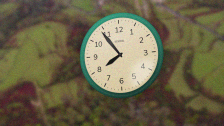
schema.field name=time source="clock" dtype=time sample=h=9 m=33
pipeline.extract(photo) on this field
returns h=7 m=54
